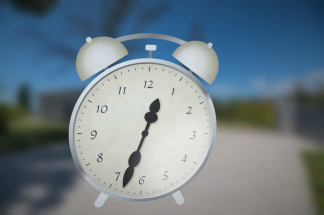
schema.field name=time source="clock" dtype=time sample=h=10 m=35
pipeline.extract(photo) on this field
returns h=12 m=33
